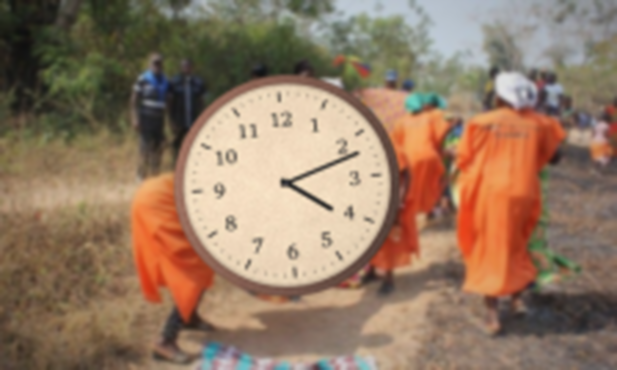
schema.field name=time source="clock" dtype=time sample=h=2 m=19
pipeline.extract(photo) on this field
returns h=4 m=12
